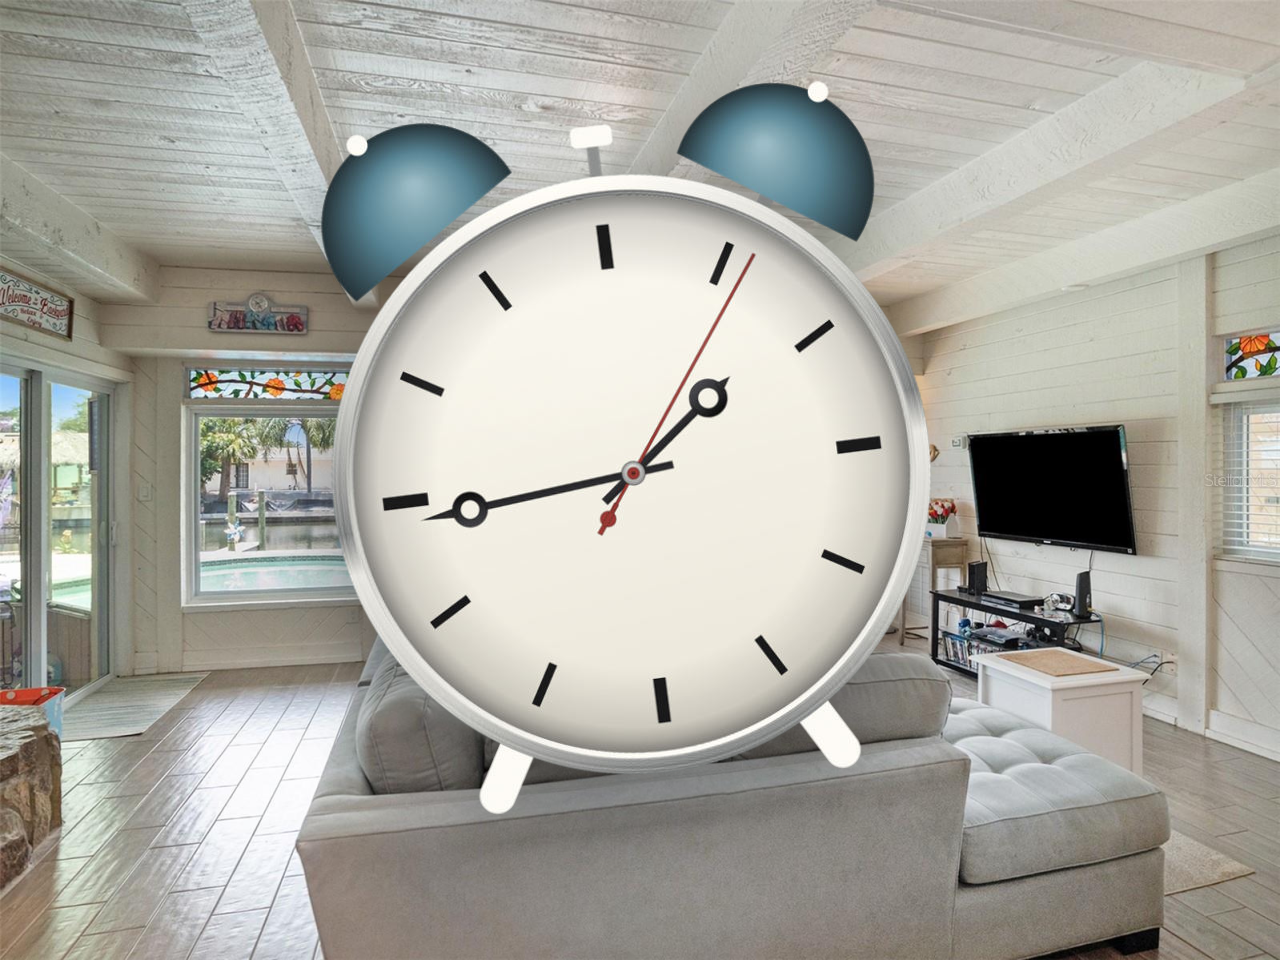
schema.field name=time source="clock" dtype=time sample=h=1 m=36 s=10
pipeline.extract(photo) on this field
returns h=1 m=44 s=6
